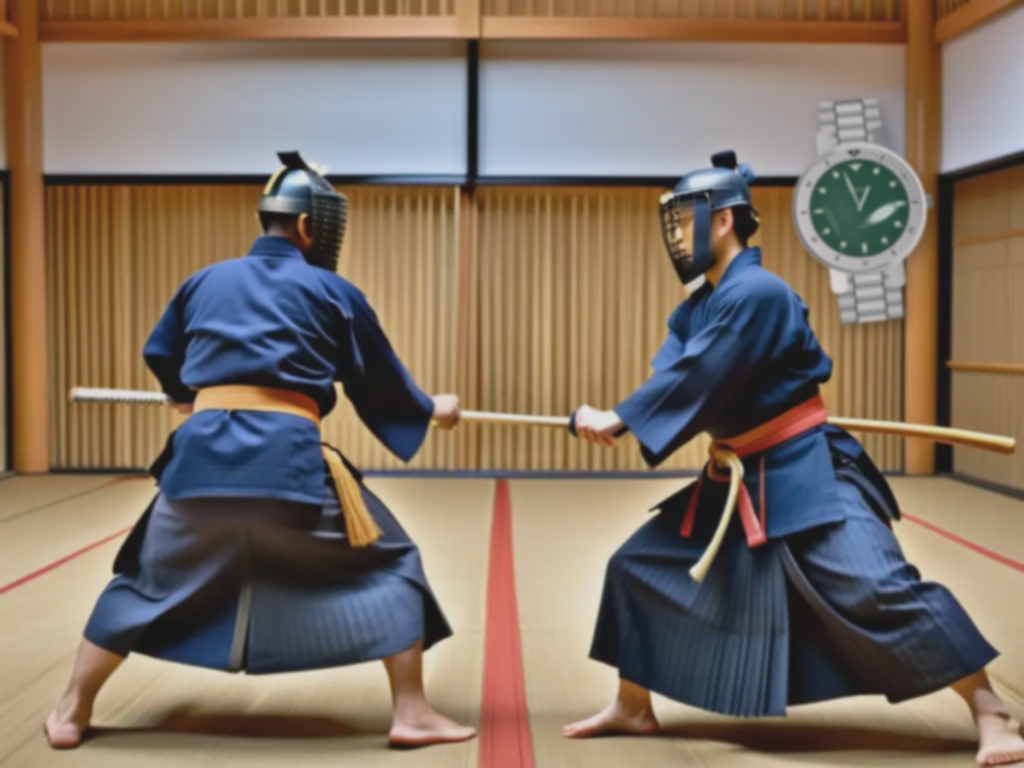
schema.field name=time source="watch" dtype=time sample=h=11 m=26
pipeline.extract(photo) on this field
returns h=12 m=57
